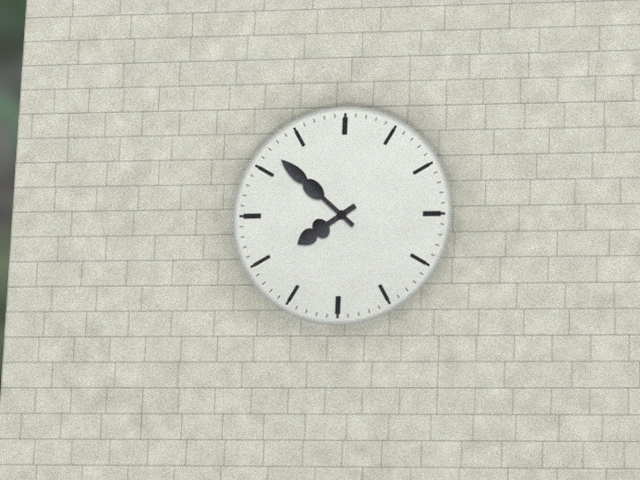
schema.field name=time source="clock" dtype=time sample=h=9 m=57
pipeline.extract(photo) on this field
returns h=7 m=52
